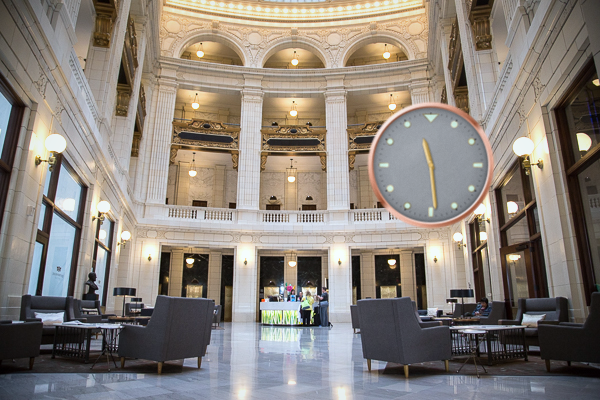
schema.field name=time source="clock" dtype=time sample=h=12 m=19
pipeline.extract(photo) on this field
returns h=11 m=29
